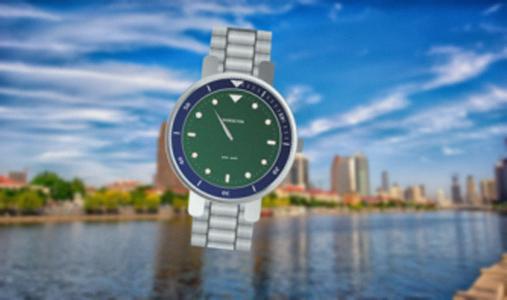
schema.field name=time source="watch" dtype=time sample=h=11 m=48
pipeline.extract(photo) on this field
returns h=10 m=54
